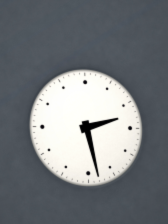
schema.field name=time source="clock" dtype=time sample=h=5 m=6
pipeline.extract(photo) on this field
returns h=2 m=28
